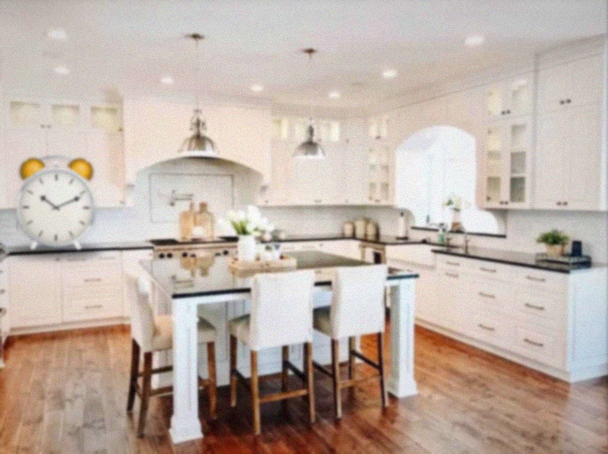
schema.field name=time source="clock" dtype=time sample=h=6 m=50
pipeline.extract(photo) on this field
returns h=10 m=11
